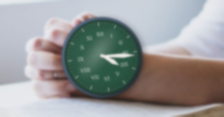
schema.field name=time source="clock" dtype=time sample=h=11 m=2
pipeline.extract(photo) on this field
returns h=4 m=16
